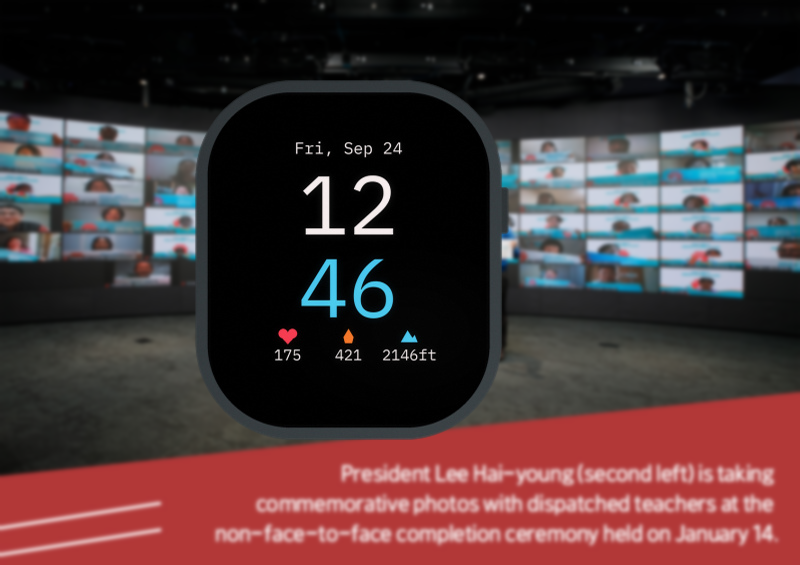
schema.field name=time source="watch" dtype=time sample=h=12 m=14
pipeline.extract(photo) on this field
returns h=12 m=46
